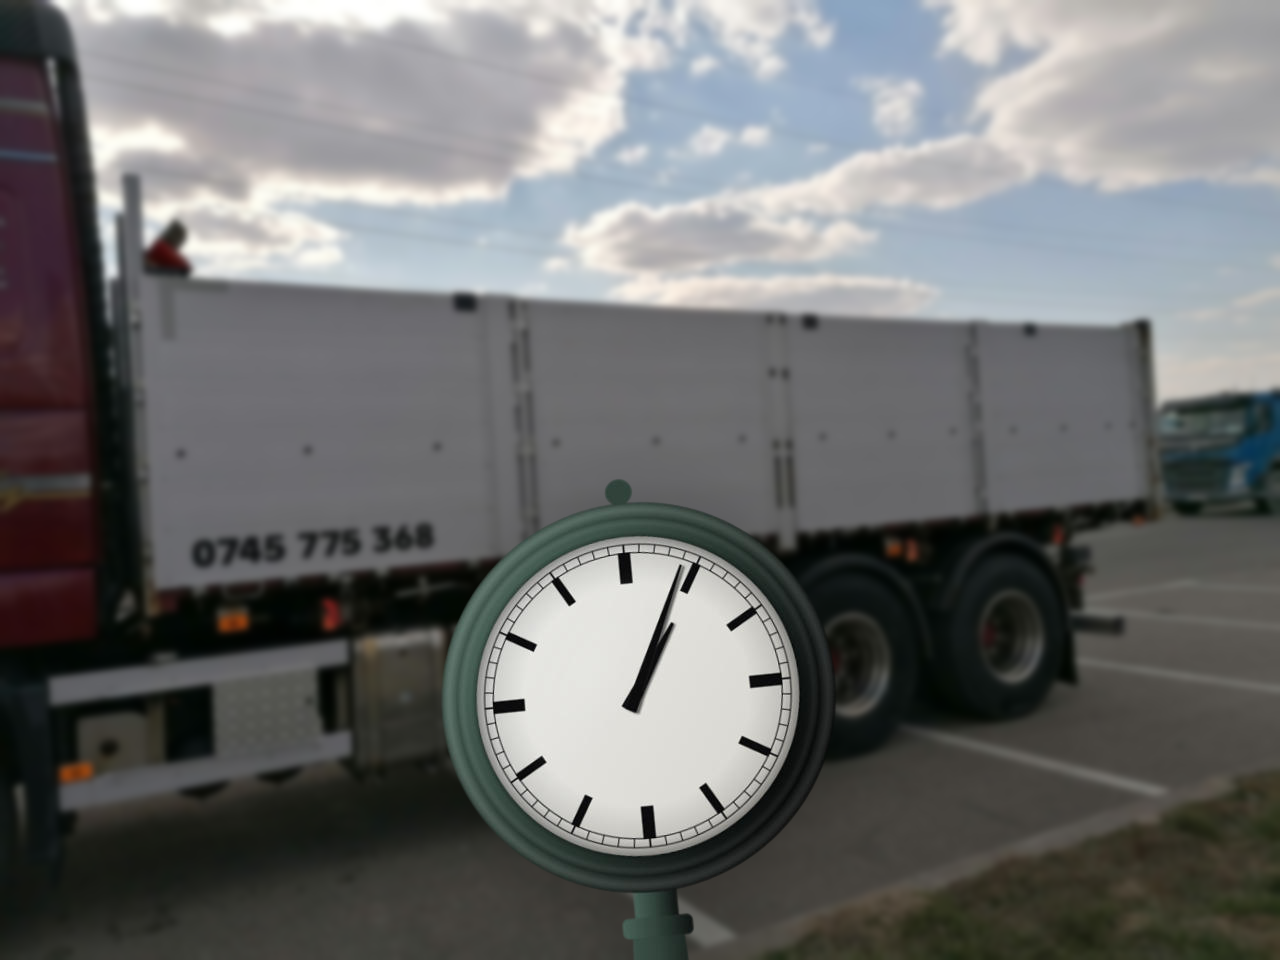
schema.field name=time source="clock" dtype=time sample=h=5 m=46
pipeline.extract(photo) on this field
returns h=1 m=4
